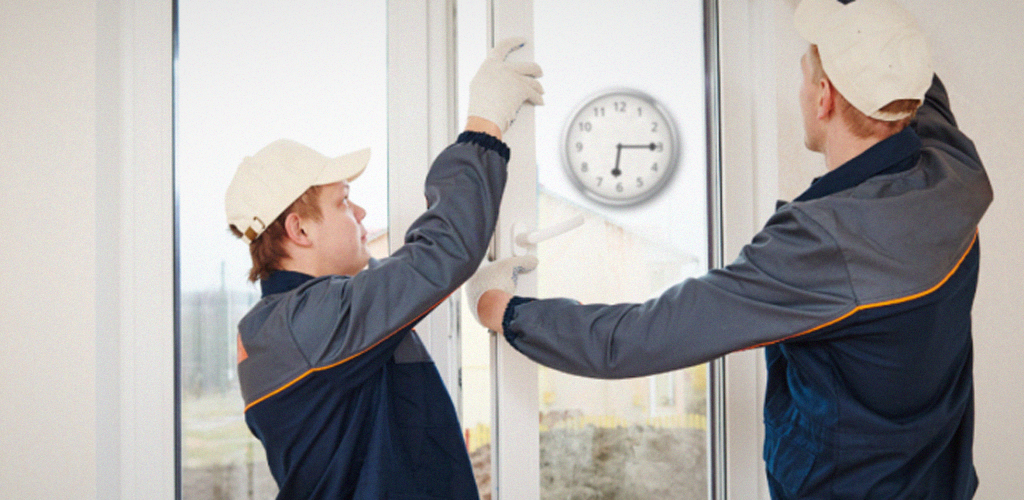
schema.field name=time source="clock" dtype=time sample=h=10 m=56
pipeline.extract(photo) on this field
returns h=6 m=15
